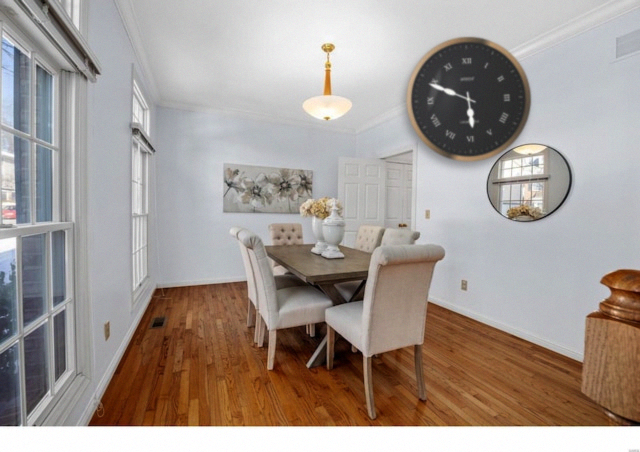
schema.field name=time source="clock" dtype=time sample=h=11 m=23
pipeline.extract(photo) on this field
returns h=5 m=49
